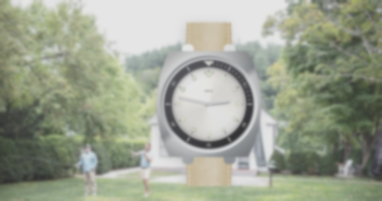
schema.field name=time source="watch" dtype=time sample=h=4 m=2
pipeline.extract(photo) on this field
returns h=2 m=47
